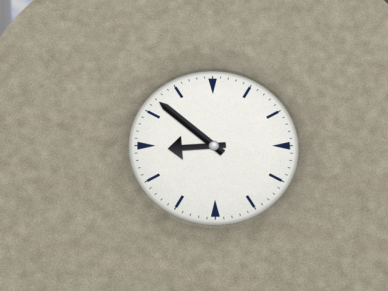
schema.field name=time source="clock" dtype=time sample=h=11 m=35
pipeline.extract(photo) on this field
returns h=8 m=52
